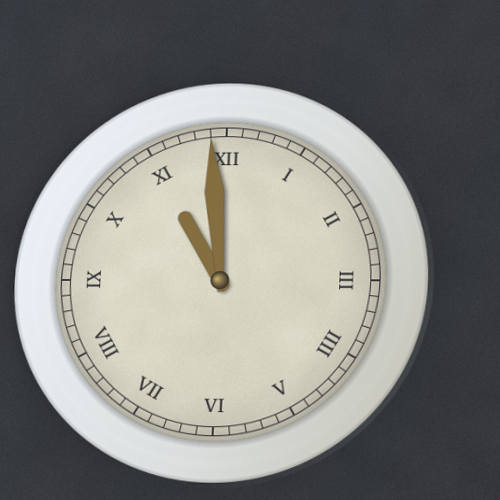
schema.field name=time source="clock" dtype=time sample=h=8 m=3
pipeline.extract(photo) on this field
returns h=10 m=59
